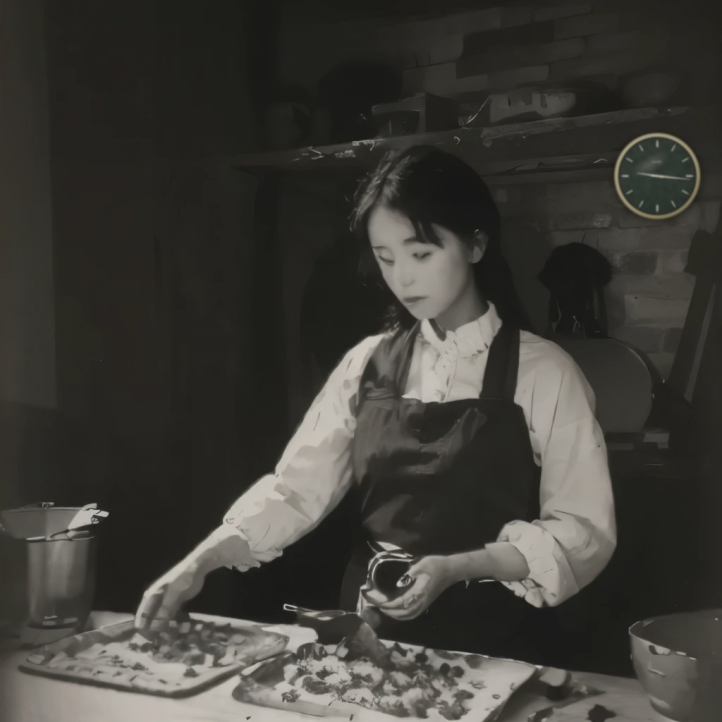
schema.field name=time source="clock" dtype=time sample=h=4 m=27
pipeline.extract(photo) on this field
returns h=9 m=16
